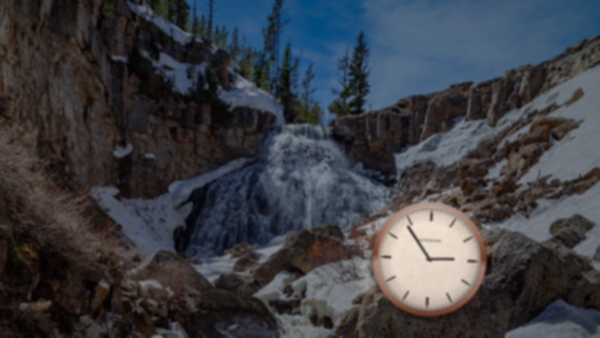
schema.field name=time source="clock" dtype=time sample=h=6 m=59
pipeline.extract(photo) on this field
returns h=2 m=54
